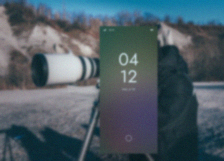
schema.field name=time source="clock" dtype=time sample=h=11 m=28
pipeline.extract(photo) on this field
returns h=4 m=12
